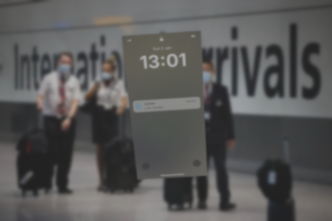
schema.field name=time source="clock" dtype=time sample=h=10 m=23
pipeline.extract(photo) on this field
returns h=13 m=1
